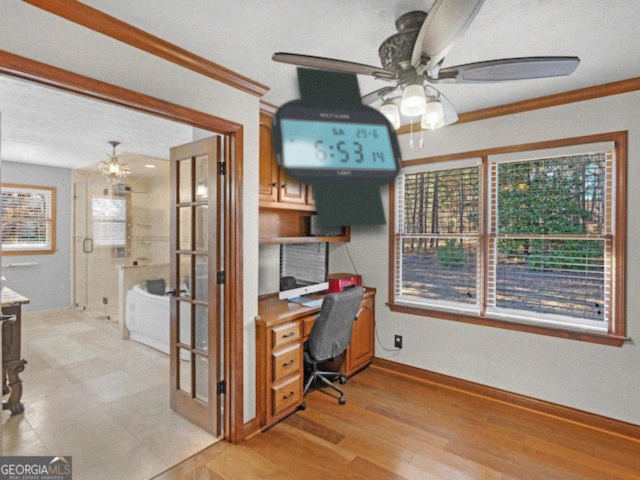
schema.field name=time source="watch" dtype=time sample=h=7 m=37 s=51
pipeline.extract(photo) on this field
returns h=6 m=53 s=14
